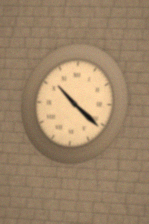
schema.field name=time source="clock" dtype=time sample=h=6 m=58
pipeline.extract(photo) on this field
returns h=10 m=21
